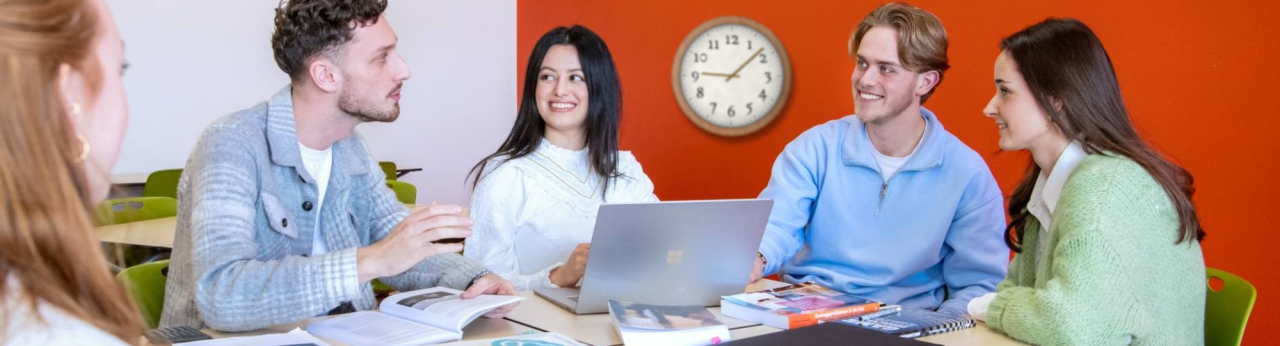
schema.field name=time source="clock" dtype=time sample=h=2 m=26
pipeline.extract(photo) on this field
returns h=9 m=8
